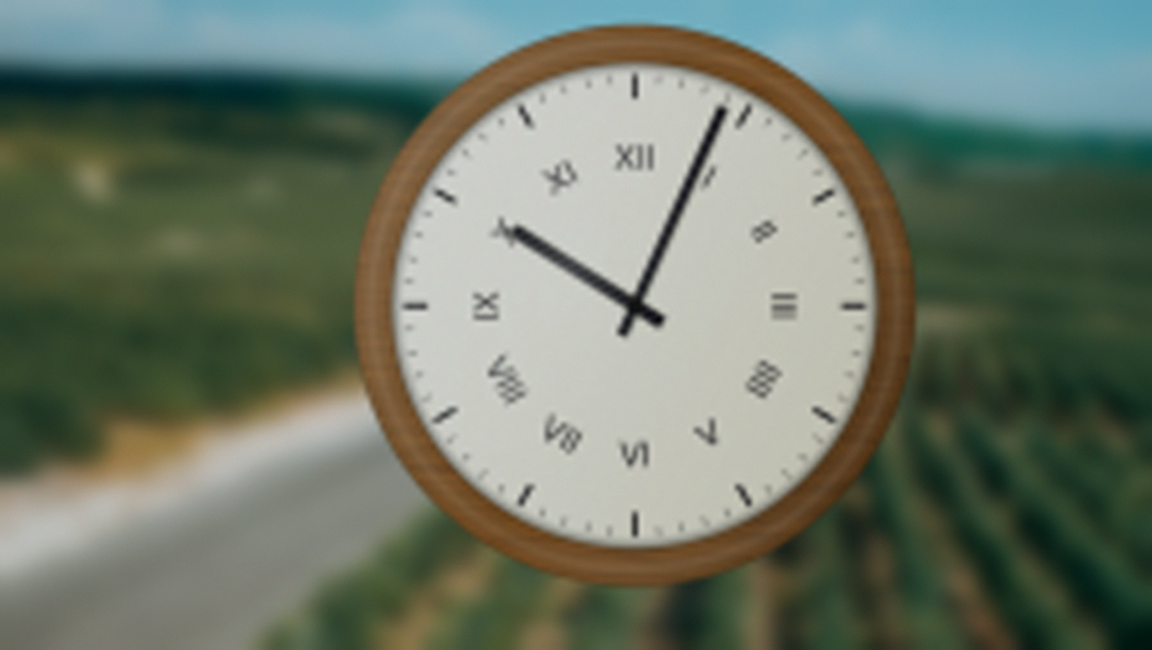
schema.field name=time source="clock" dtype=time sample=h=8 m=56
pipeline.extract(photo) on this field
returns h=10 m=4
